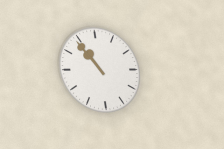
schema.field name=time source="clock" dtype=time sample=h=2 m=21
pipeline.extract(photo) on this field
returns h=10 m=54
